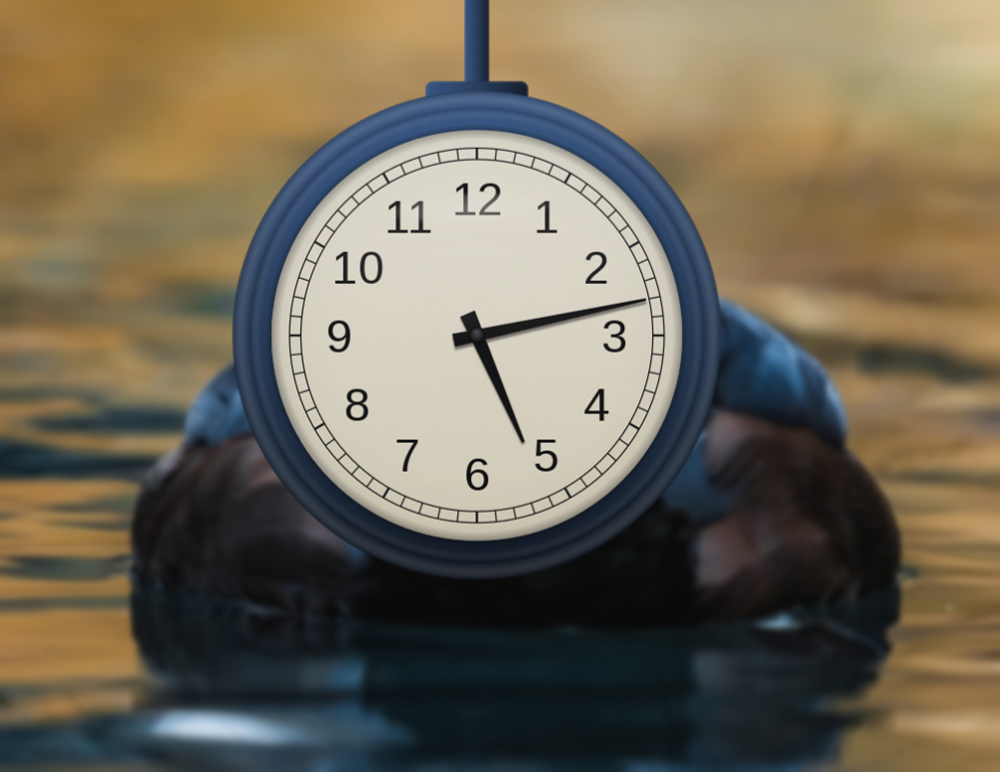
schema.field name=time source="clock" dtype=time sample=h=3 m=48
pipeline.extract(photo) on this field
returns h=5 m=13
